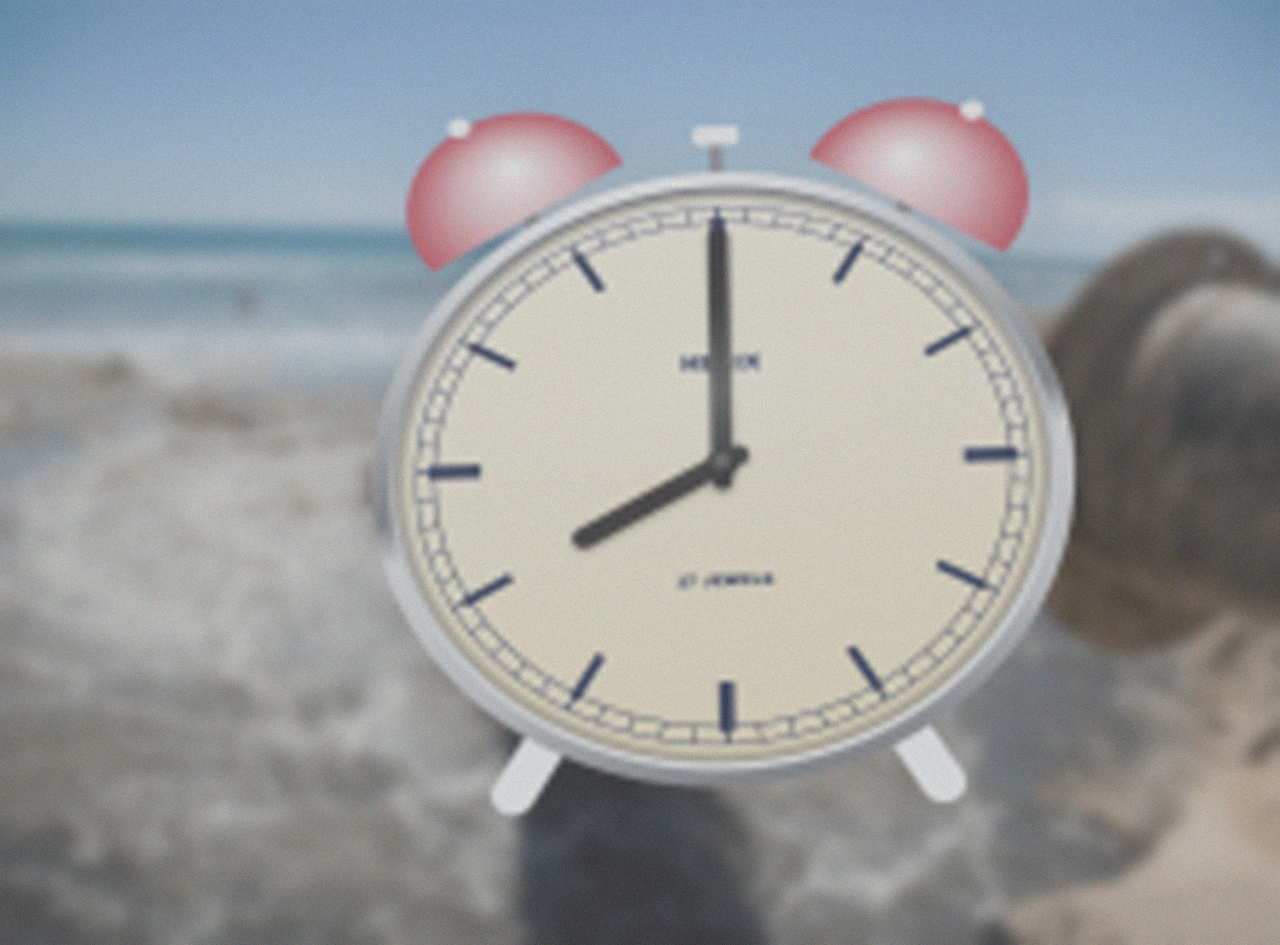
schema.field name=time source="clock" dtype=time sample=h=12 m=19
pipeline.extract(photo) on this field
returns h=8 m=0
